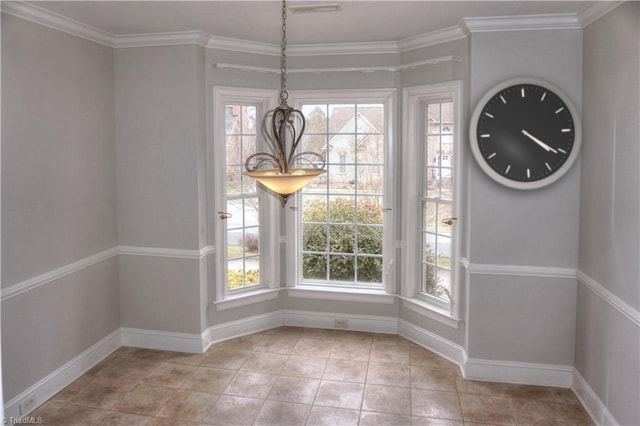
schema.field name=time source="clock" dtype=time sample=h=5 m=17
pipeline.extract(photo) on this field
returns h=4 m=21
